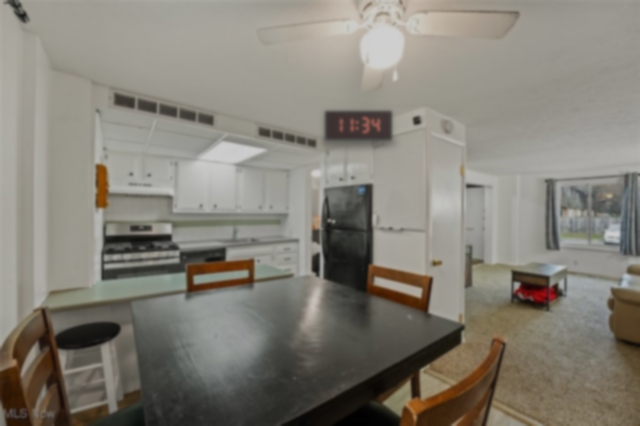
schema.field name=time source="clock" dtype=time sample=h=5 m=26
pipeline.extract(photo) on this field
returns h=11 m=34
